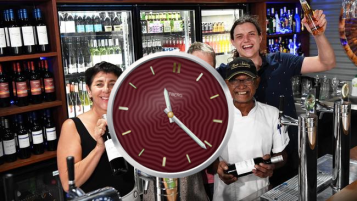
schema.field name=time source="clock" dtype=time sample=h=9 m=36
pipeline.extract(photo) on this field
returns h=11 m=21
